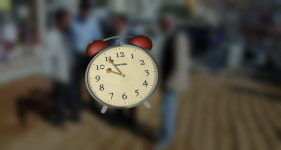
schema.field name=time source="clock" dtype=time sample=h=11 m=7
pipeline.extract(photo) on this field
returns h=9 m=55
